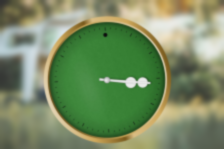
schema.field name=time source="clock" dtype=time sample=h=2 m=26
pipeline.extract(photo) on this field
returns h=3 m=16
